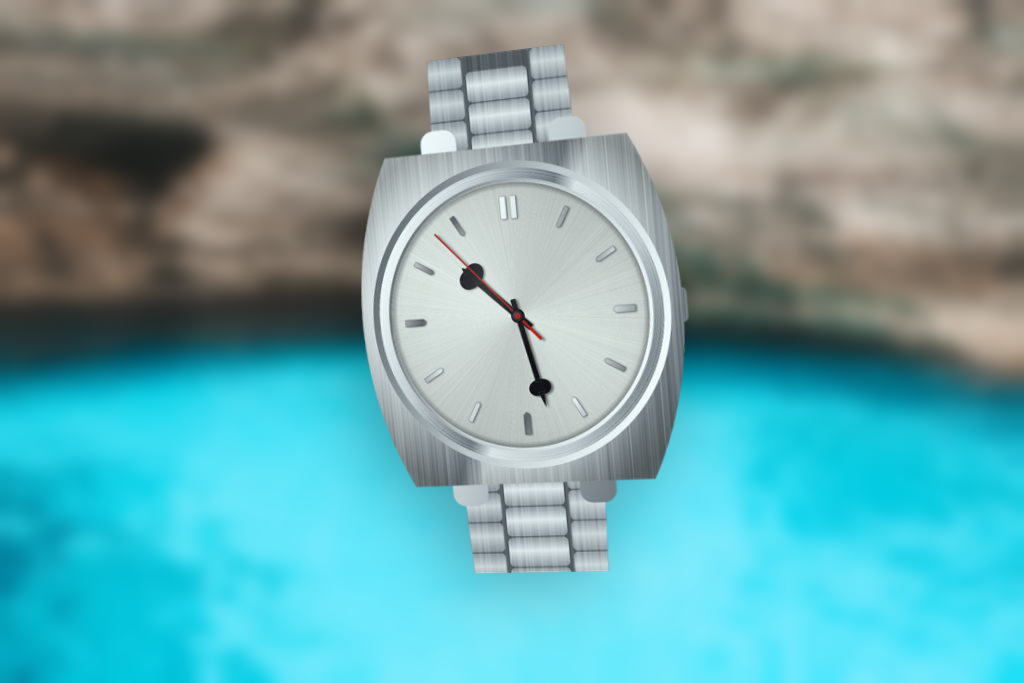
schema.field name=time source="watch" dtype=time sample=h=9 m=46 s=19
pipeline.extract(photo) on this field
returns h=10 m=27 s=53
